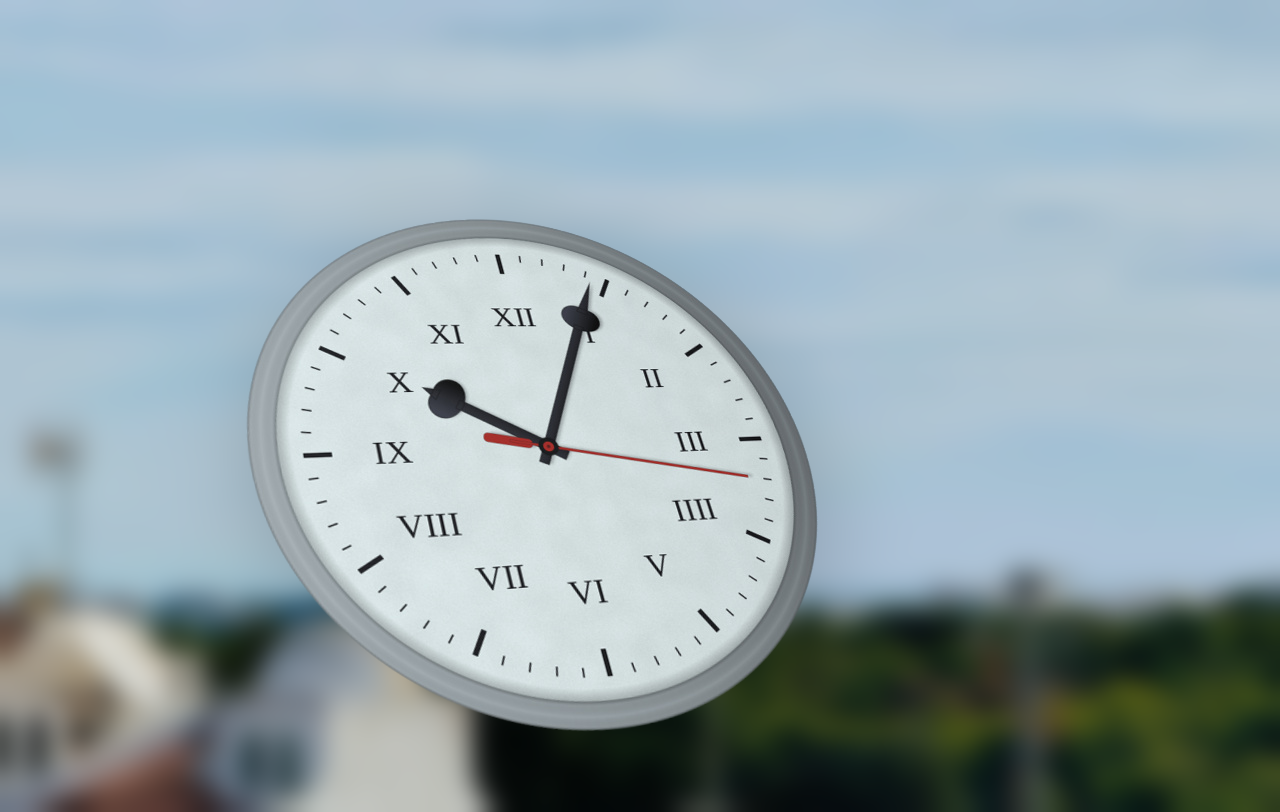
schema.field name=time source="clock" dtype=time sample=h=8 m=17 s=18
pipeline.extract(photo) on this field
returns h=10 m=4 s=17
